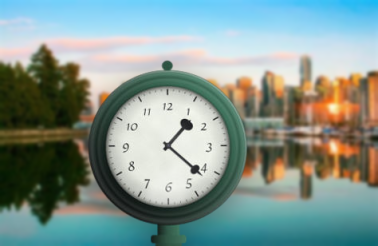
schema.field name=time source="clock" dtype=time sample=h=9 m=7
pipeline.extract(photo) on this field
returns h=1 m=22
